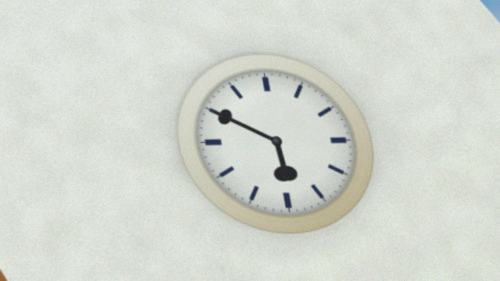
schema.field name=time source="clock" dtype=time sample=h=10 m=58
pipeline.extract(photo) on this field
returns h=5 m=50
